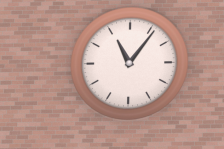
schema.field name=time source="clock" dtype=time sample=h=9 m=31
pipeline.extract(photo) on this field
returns h=11 m=6
